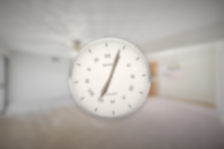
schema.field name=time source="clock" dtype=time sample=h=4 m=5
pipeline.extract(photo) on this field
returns h=7 m=4
